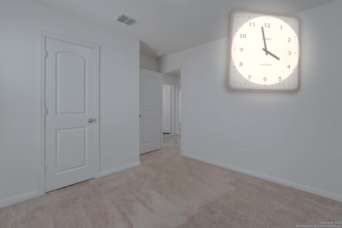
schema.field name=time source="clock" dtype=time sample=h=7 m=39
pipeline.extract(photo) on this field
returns h=3 m=58
